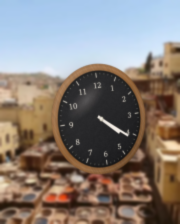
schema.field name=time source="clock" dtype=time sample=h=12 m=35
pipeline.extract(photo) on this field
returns h=4 m=21
